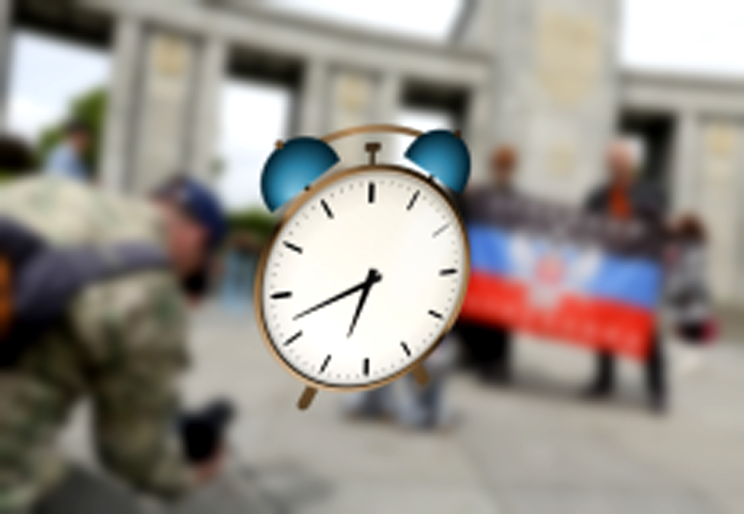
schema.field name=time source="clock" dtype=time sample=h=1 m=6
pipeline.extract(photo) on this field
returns h=6 m=42
